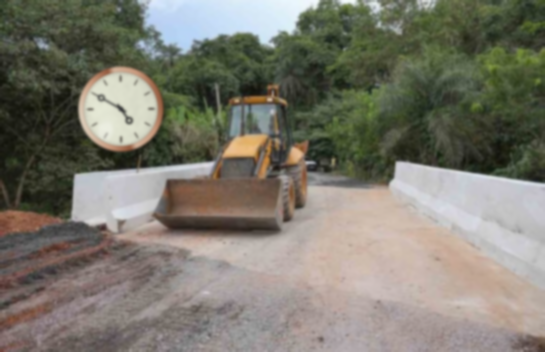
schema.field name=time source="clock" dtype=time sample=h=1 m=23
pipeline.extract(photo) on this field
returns h=4 m=50
